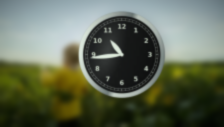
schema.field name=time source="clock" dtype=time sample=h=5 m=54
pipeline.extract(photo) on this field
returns h=10 m=44
